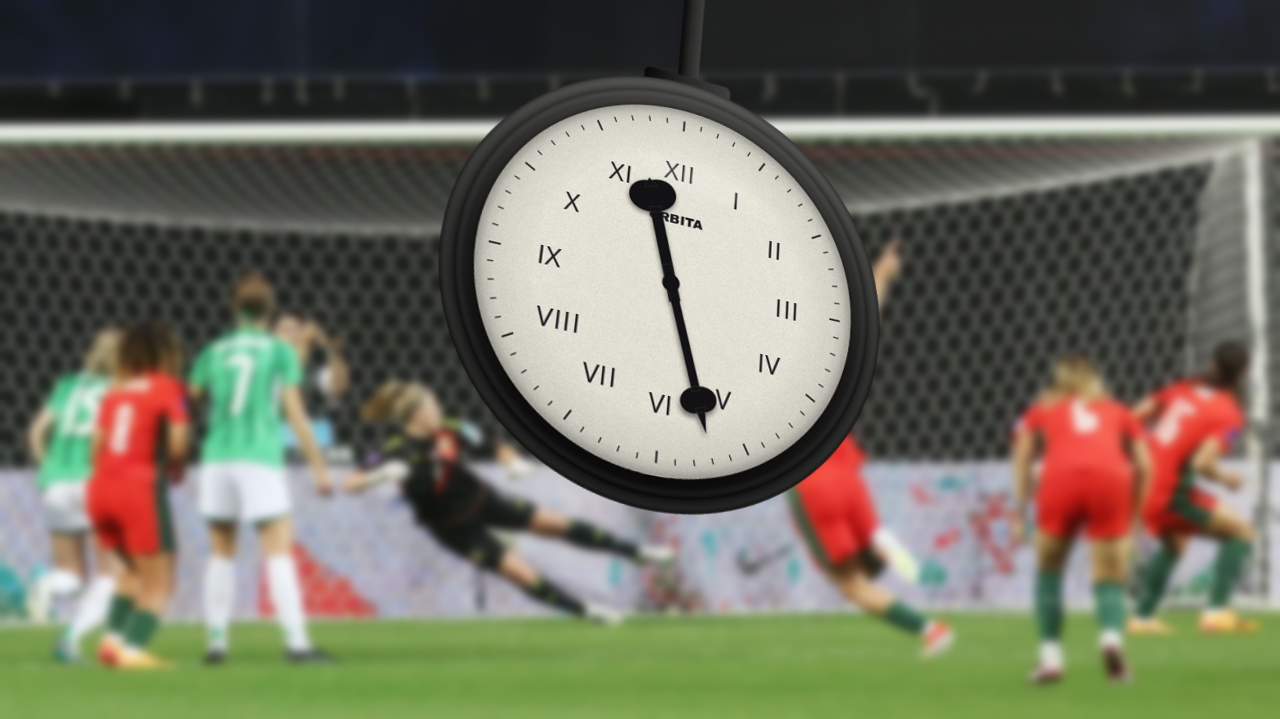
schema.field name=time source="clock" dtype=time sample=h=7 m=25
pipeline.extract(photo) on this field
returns h=11 m=27
